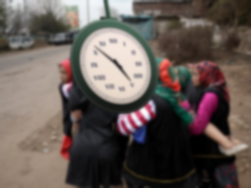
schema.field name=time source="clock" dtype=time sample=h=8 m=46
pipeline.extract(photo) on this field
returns h=4 m=52
